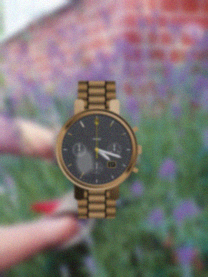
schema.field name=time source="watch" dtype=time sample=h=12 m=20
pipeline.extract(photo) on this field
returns h=4 m=18
